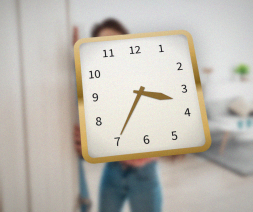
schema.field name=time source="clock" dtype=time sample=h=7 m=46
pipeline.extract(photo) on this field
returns h=3 m=35
